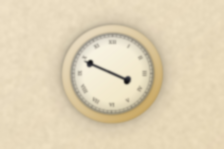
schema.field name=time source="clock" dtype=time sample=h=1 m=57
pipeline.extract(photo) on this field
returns h=3 m=49
